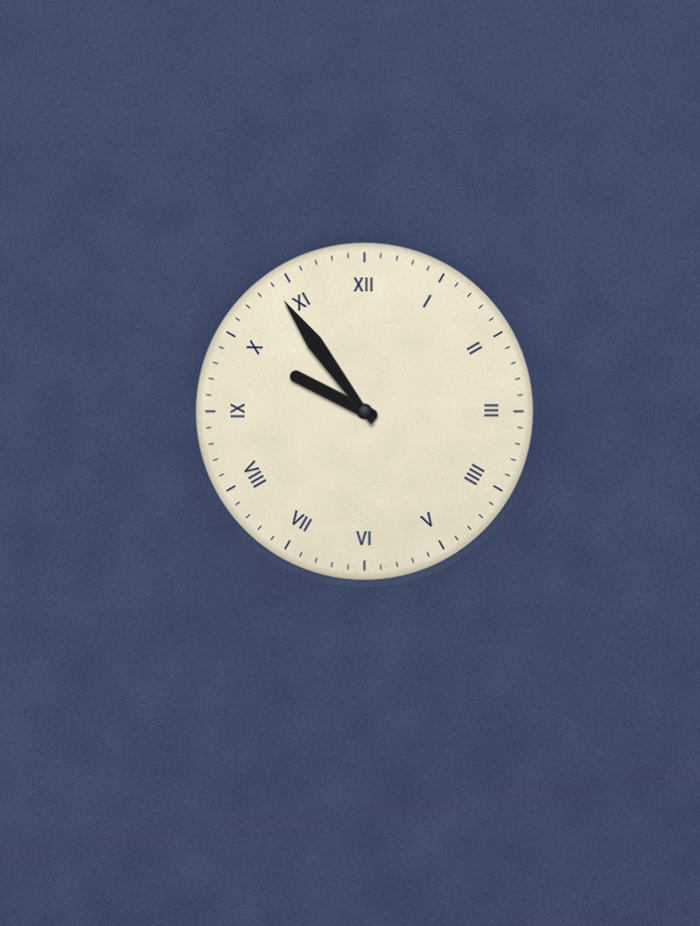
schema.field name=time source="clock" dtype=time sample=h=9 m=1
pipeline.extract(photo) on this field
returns h=9 m=54
